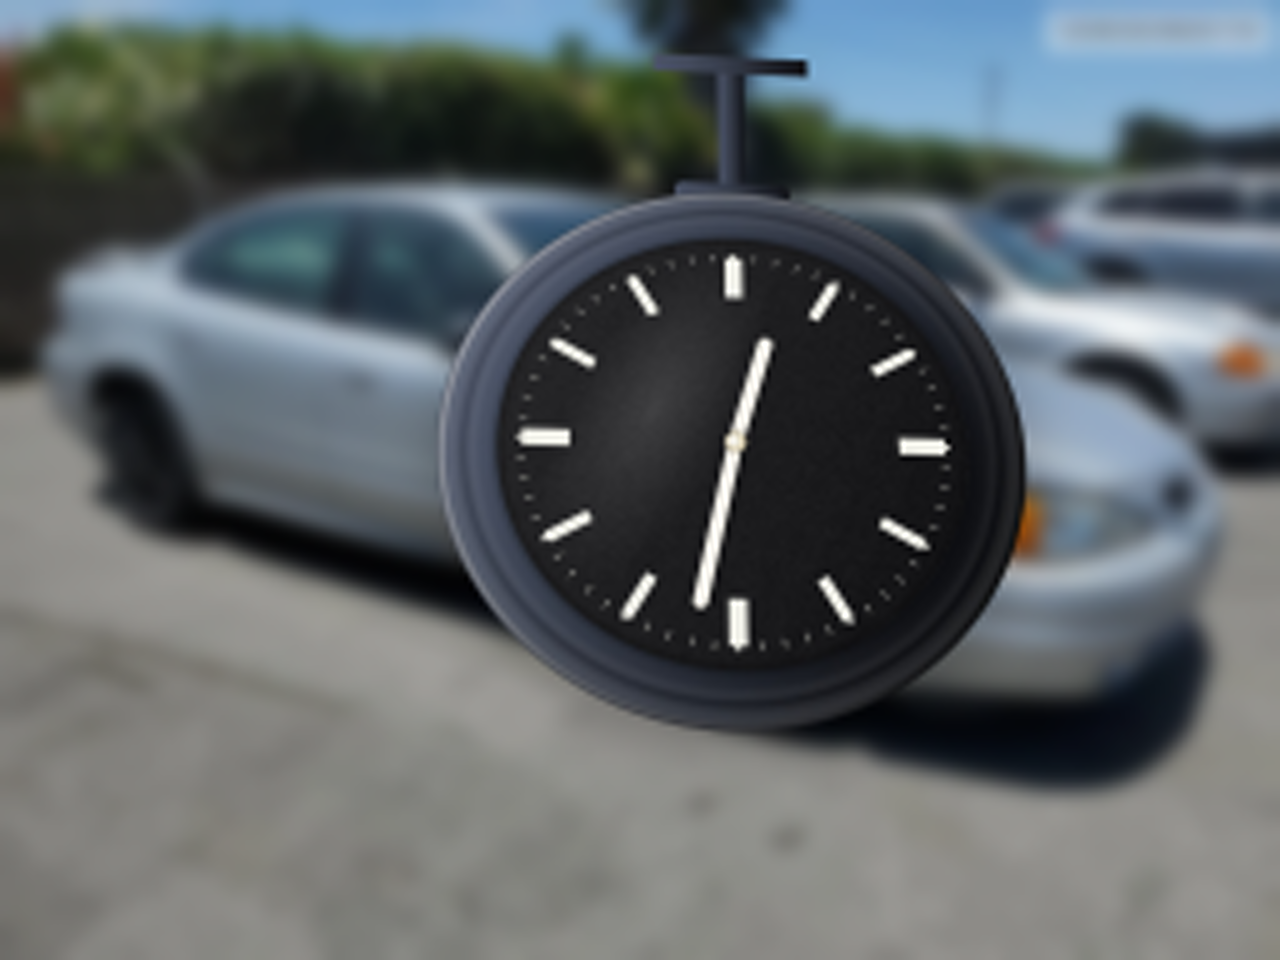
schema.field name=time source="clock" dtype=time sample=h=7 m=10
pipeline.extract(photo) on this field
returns h=12 m=32
